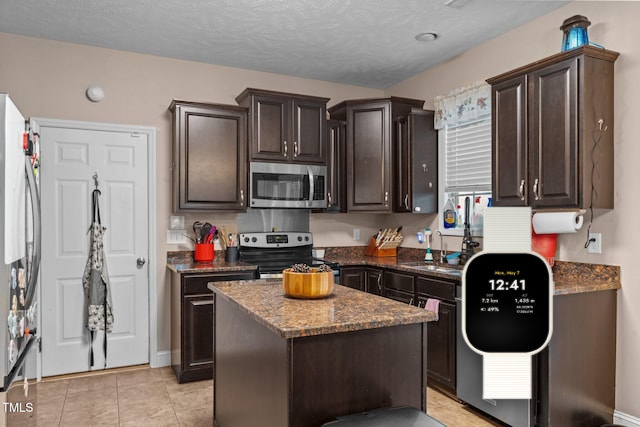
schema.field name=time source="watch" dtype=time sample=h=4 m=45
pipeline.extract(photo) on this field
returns h=12 m=41
